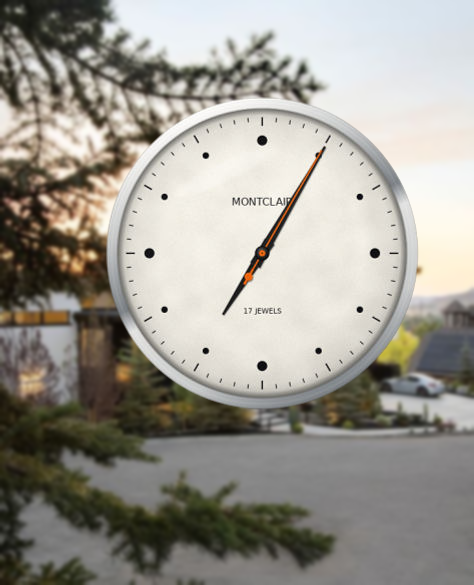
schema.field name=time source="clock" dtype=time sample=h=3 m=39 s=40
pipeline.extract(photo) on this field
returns h=7 m=5 s=5
